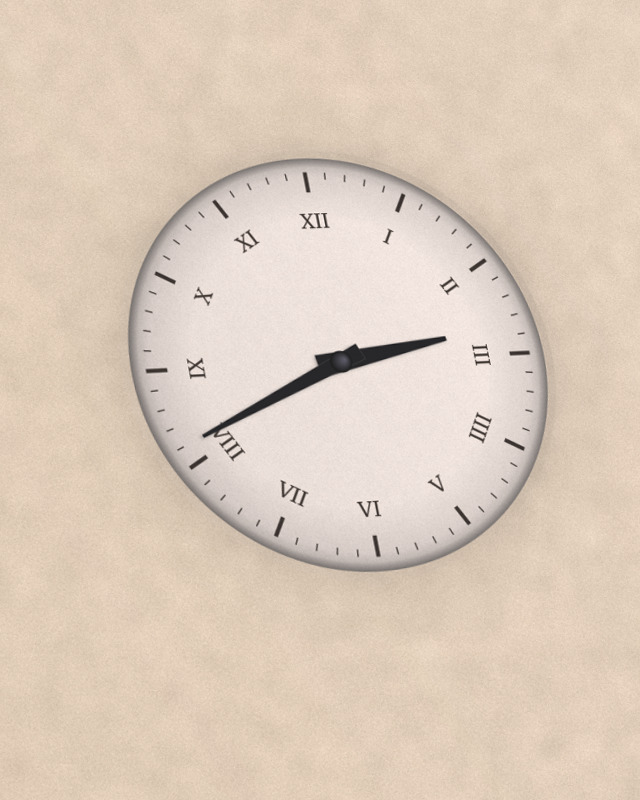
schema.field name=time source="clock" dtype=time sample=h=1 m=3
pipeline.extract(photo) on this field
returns h=2 m=41
